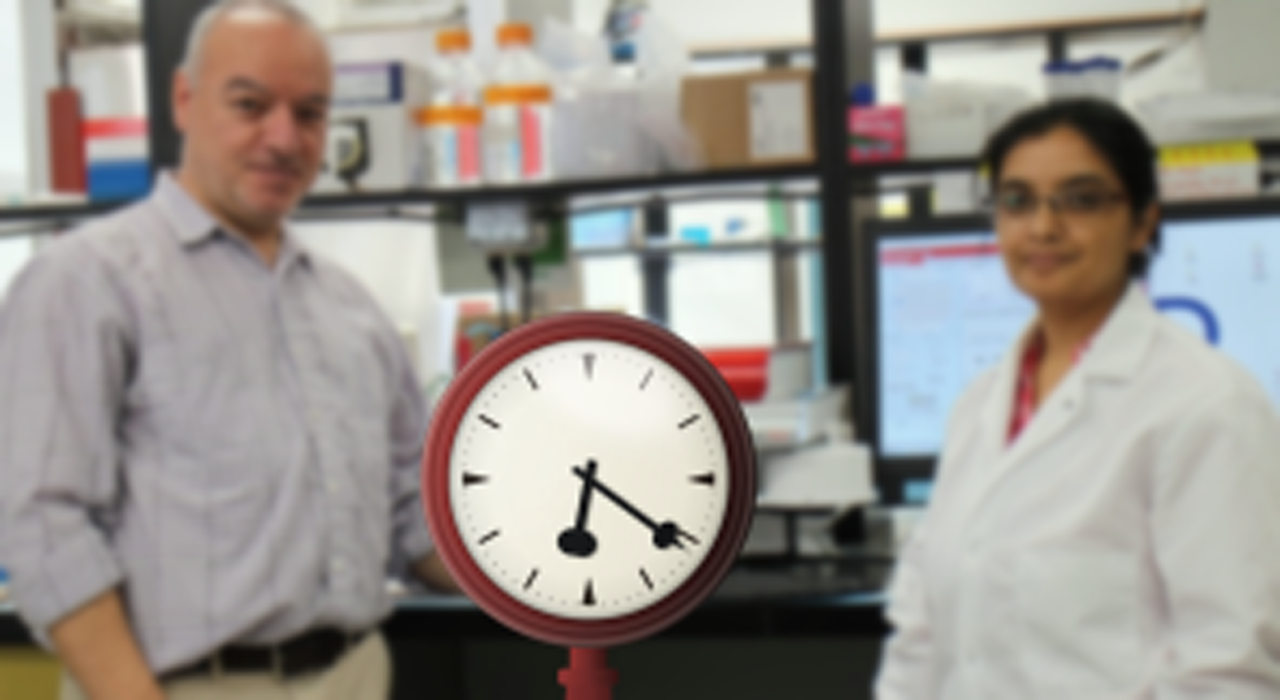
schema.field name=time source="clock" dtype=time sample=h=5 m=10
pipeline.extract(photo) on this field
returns h=6 m=21
